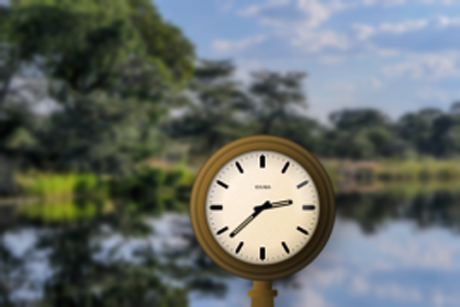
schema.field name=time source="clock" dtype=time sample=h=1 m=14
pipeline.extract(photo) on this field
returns h=2 m=38
